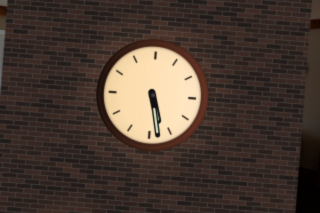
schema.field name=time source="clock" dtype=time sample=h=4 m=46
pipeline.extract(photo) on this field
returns h=5 m=28
